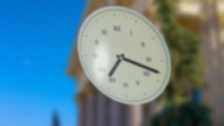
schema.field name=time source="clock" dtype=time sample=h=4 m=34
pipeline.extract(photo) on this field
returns h=7 m=18
